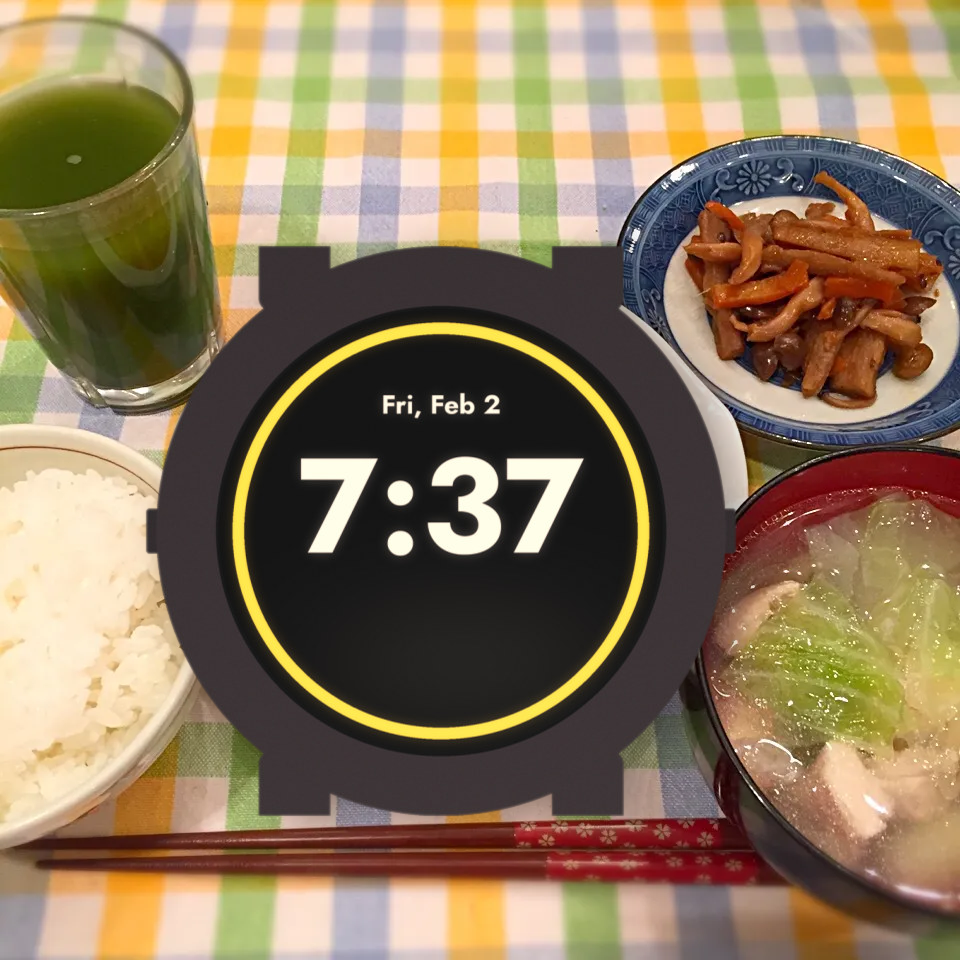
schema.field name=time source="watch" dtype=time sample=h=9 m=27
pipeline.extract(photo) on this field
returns h=7 m=37
